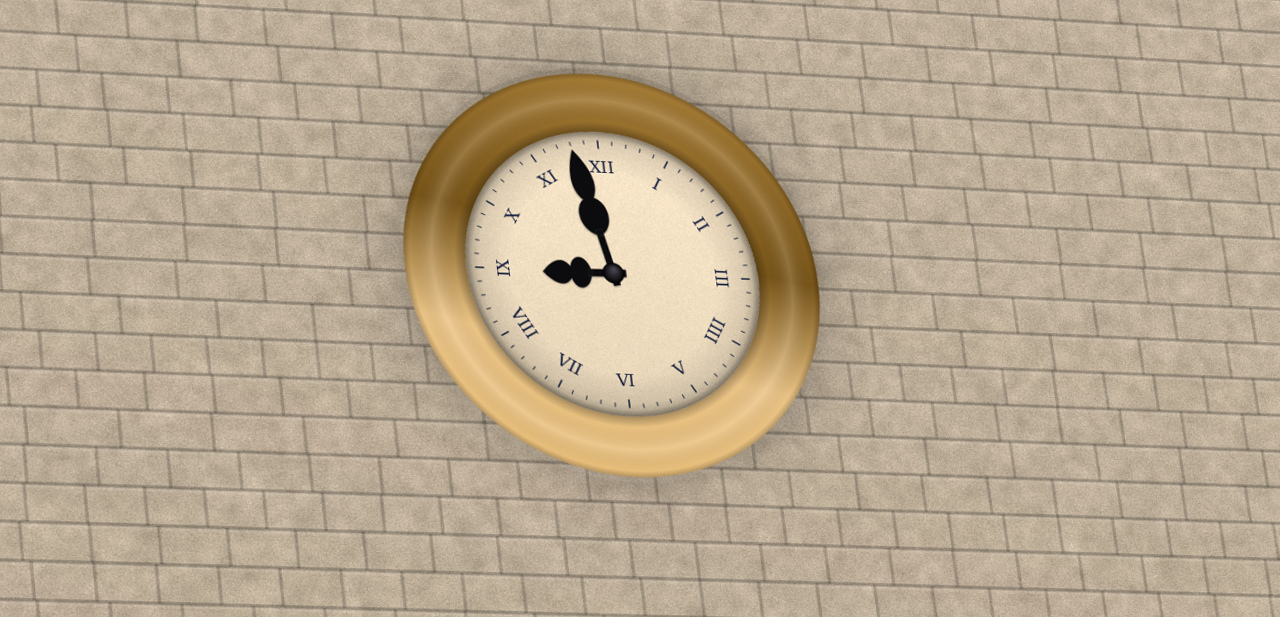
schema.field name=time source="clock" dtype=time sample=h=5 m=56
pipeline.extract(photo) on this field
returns h=8 m=58
